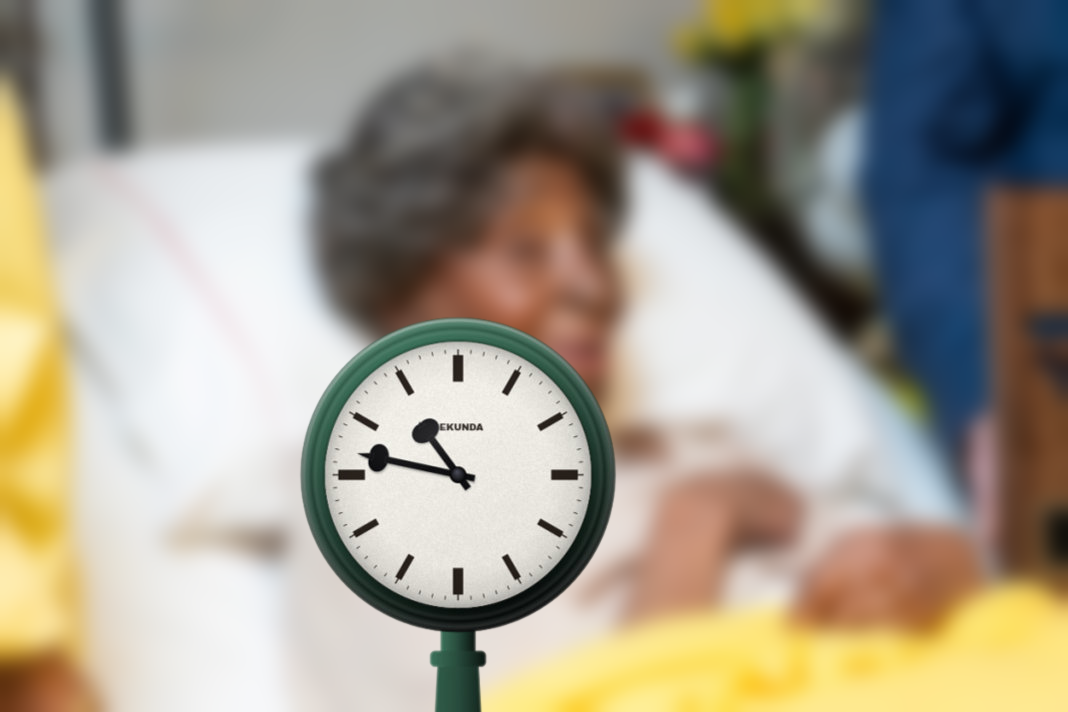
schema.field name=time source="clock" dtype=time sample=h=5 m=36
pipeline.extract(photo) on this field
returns h=10 m=47
